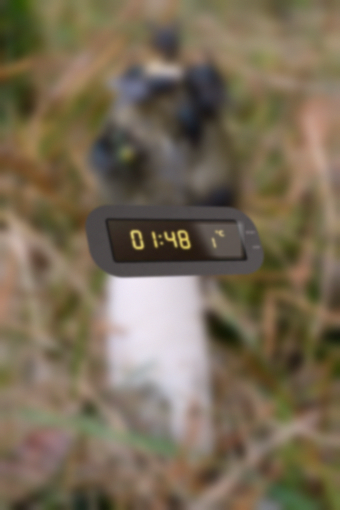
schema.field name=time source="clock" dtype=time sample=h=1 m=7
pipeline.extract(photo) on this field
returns h=1 m=48
